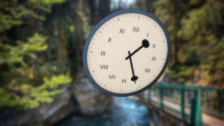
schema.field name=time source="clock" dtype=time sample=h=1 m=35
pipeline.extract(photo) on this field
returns h=1 m=26
